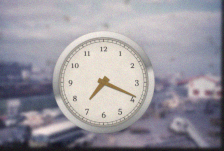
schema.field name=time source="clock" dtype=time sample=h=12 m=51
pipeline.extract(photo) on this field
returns h=7 m=19
